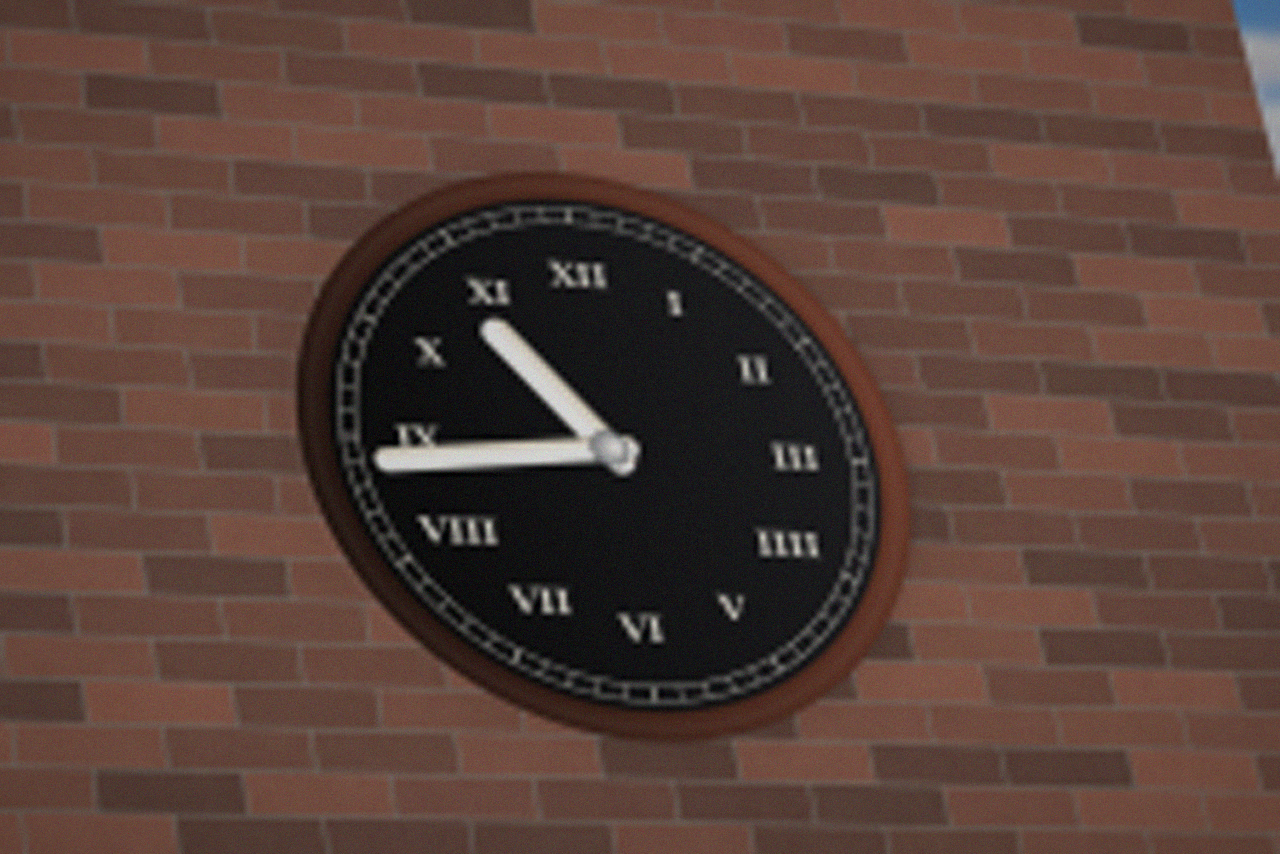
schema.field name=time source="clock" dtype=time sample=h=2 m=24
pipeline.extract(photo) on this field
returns h=10 m=44
